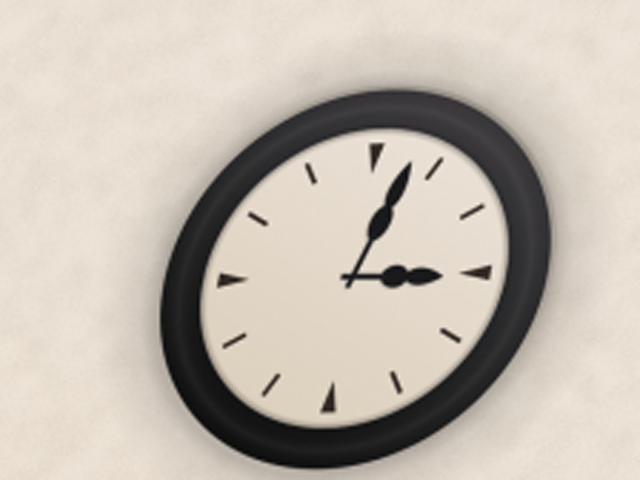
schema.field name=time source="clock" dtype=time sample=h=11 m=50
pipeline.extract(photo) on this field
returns h=3 m=3
